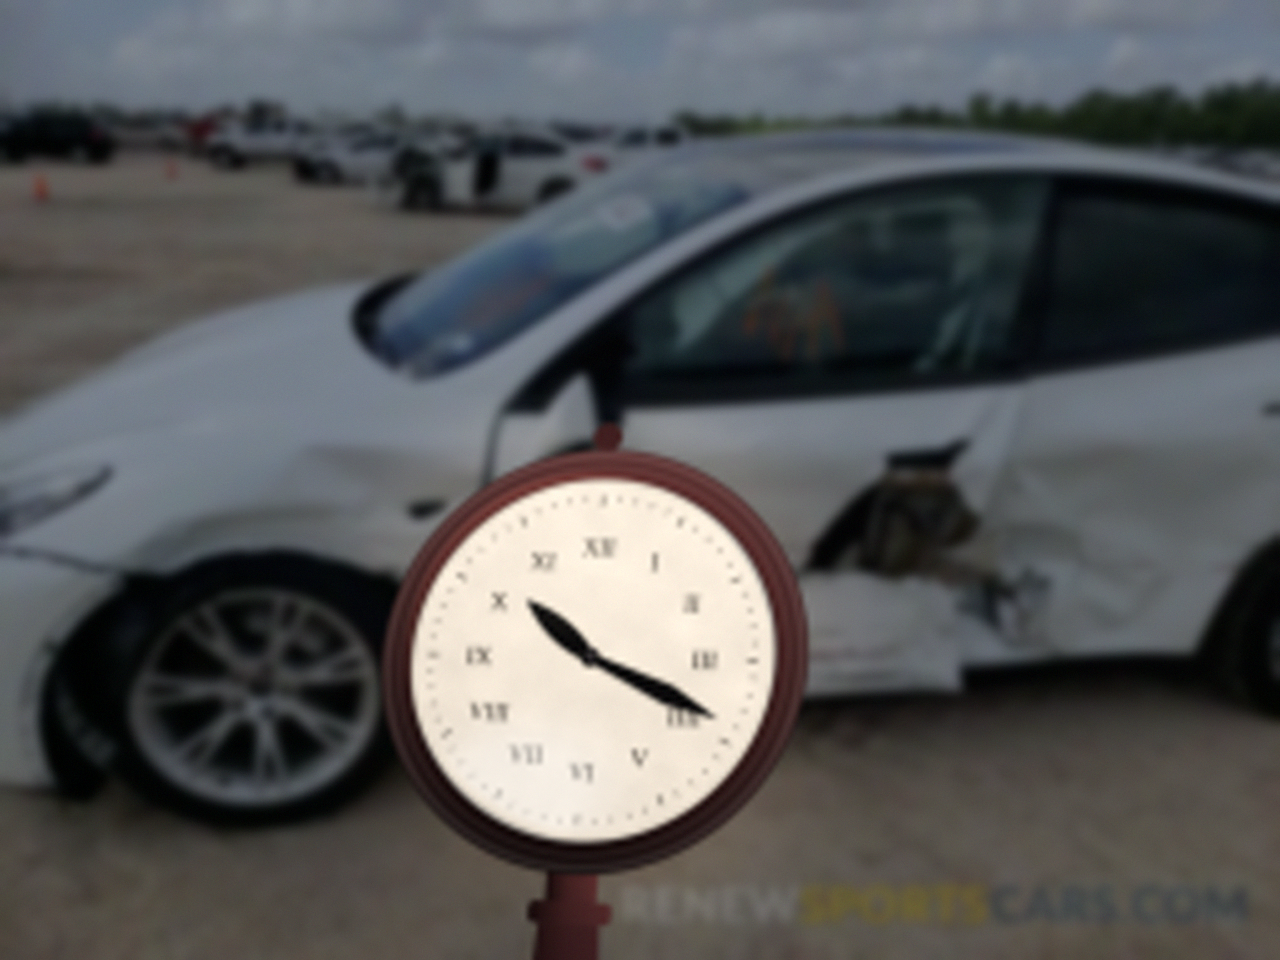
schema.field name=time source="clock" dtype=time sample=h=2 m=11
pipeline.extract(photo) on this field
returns h=10 m=19
